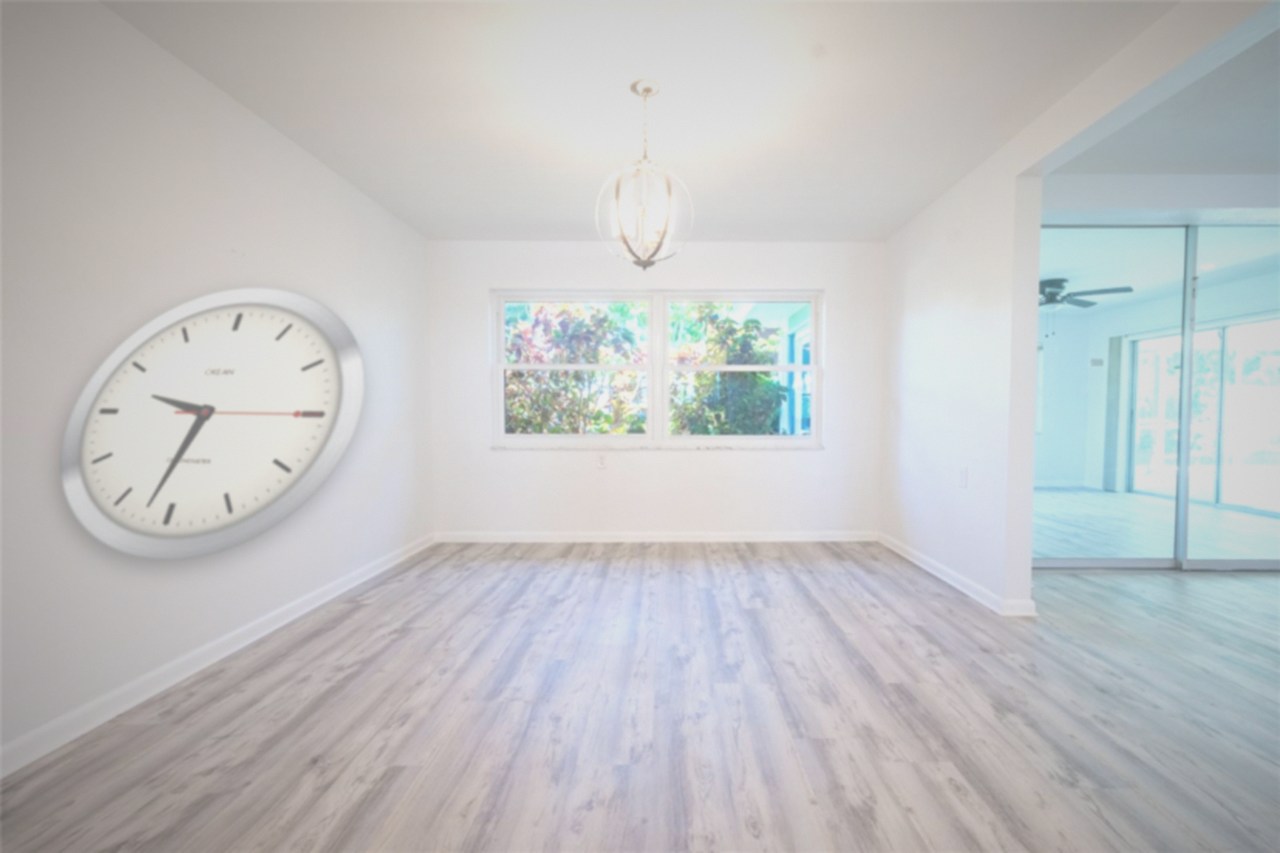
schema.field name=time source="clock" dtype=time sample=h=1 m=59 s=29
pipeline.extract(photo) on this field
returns h=9 m=32 s=15
